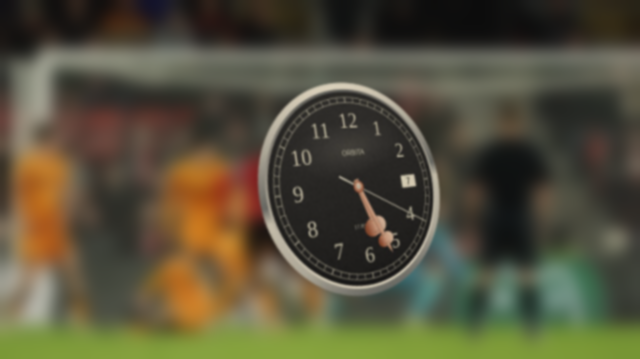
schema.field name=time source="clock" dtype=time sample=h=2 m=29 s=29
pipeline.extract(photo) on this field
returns h=5 m=26 s=20
